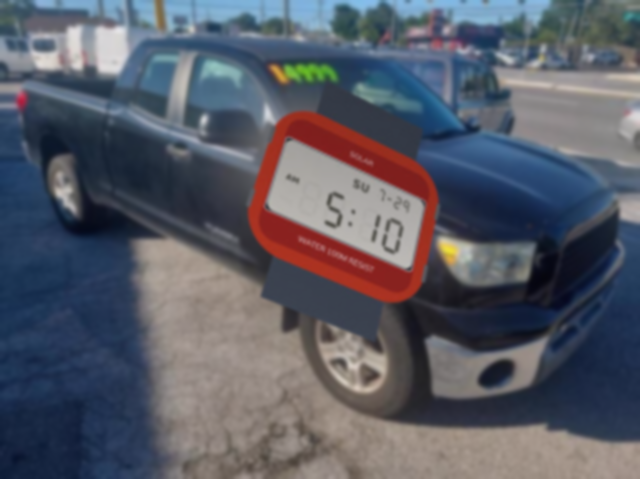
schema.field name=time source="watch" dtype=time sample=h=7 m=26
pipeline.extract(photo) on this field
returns h=5 m=10
